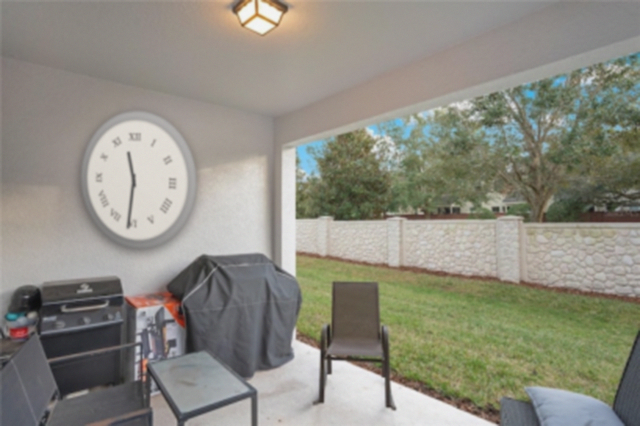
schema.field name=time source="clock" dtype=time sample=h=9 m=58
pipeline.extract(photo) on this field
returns h=11 m=31
